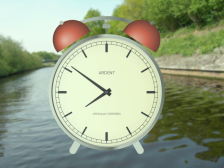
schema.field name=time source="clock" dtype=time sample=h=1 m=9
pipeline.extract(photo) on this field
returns h=7 m=51
